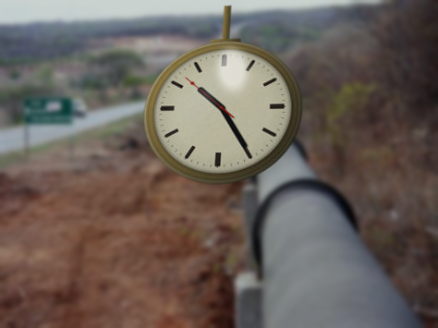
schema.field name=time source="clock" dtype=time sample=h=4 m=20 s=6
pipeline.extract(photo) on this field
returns h=10 m=24 s=52
